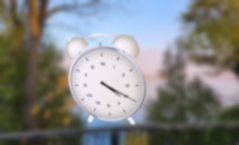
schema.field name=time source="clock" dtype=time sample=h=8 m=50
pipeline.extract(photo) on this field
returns h=4 m=20
